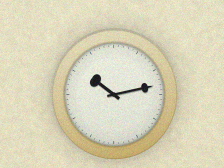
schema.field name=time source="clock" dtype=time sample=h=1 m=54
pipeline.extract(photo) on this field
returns h=10 m=13
